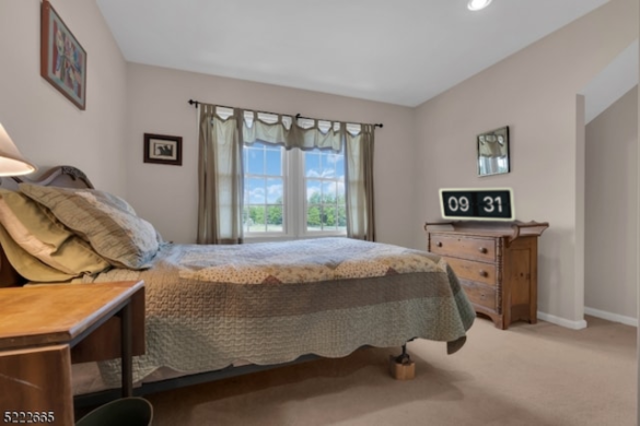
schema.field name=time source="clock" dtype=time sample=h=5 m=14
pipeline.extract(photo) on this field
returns h=9 m=31
